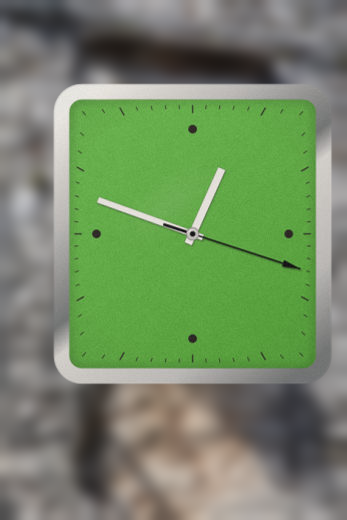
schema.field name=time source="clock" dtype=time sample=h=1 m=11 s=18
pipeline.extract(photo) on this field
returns h=12 m=48 s=18
